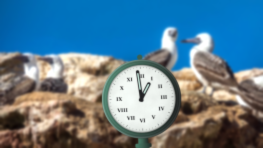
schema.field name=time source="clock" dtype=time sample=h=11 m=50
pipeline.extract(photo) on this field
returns h=12 m=59
